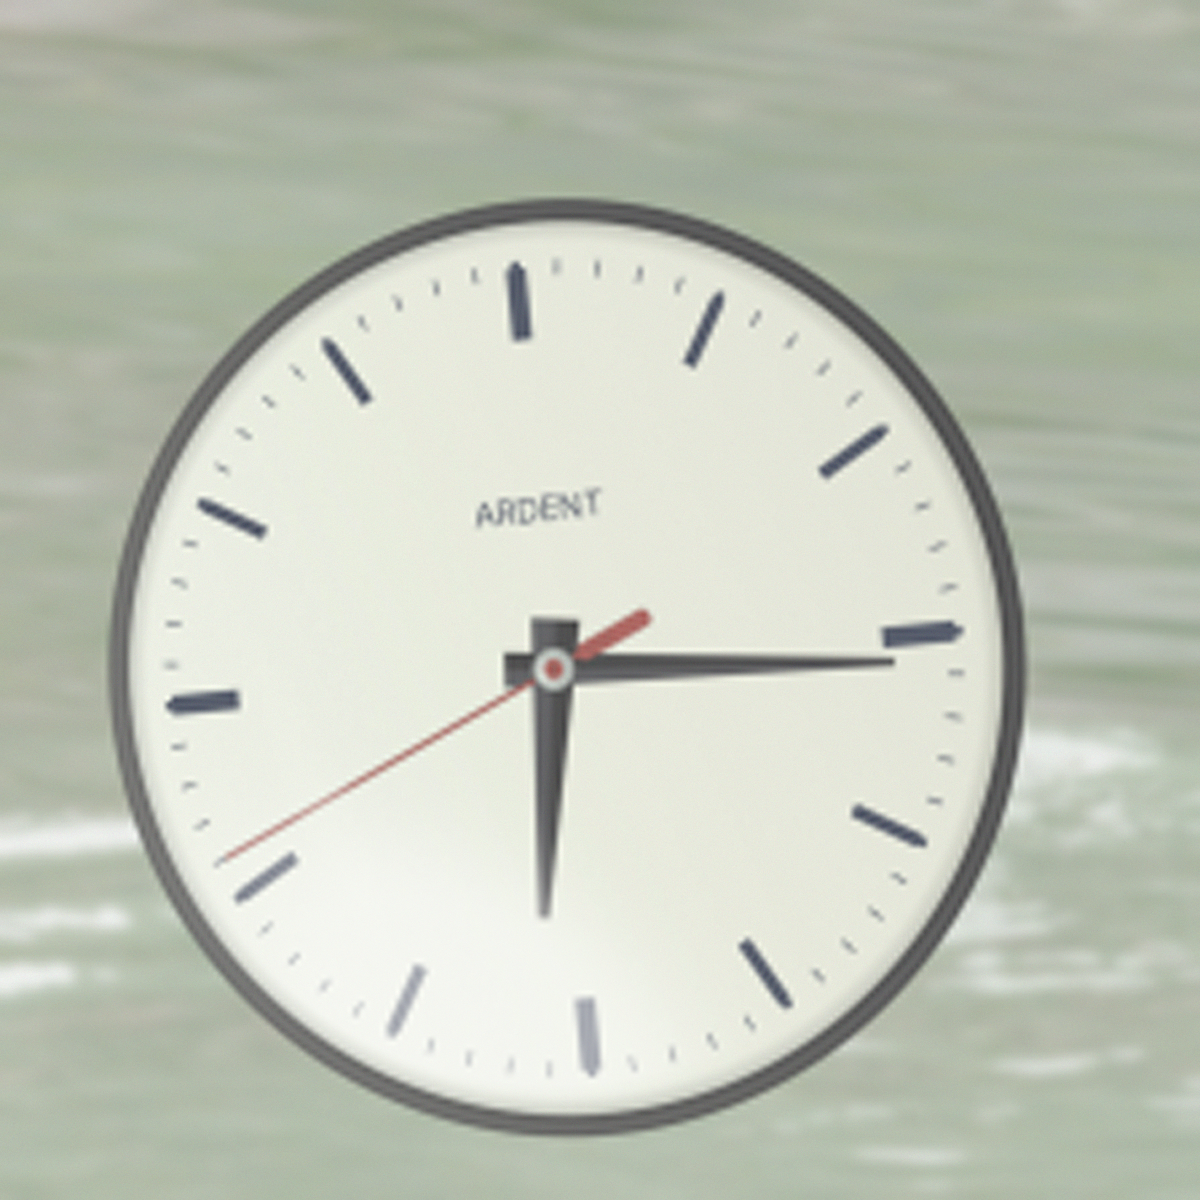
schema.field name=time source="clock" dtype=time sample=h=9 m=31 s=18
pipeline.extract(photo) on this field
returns h=6 m=15 s=41
